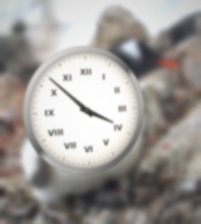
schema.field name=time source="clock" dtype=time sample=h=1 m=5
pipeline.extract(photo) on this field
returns h=3 m=52
